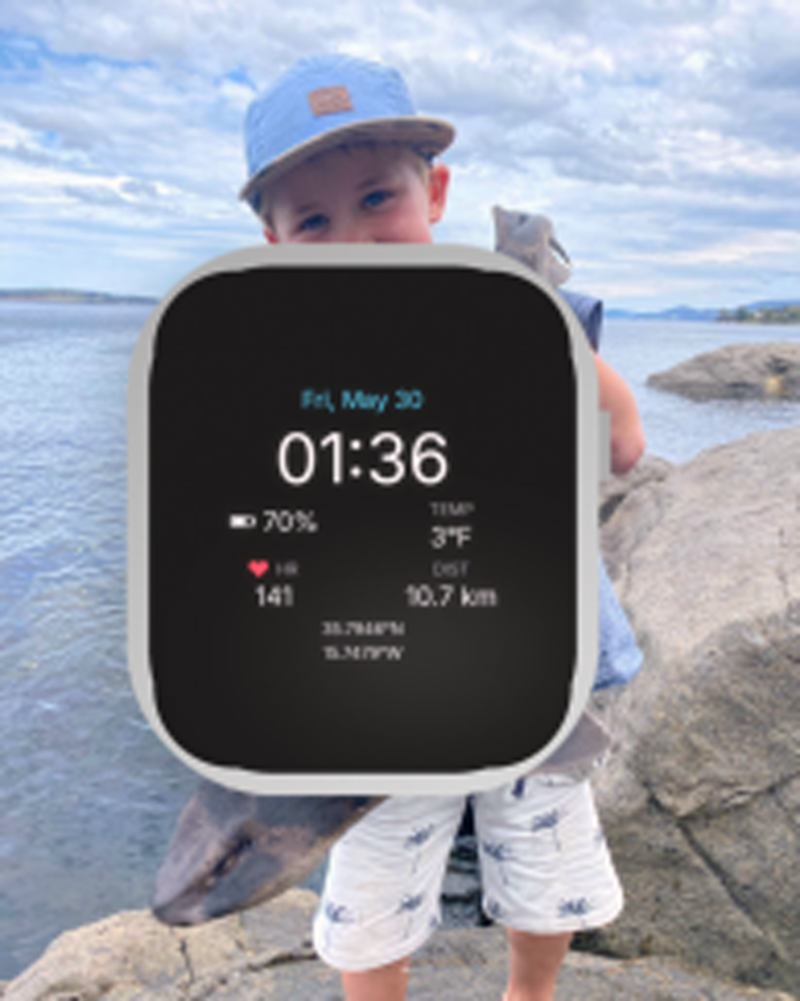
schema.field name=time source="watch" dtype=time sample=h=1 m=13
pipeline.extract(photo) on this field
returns h=1 m=36
